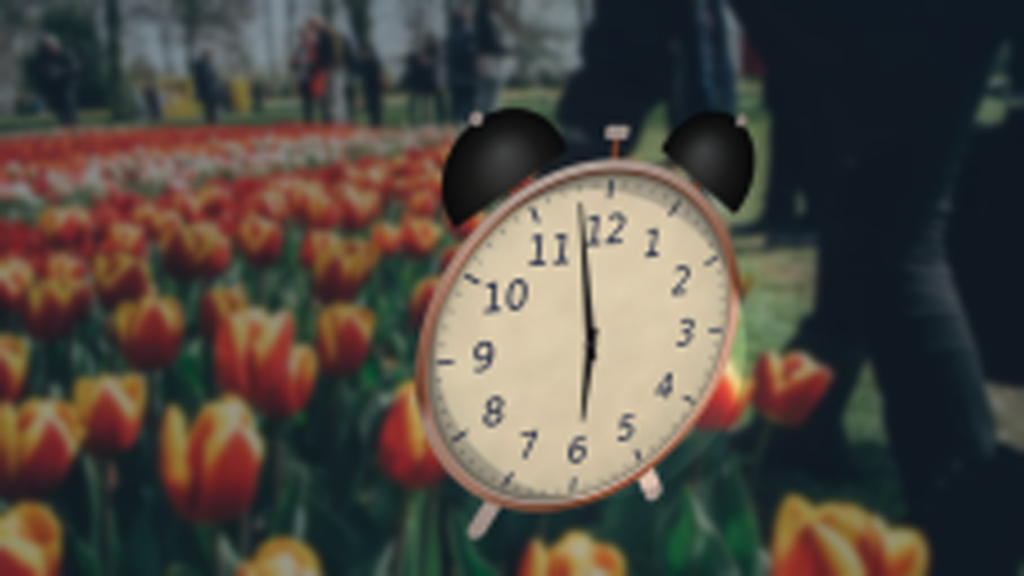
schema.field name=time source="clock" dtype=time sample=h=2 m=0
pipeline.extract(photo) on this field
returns h=5 m=58
